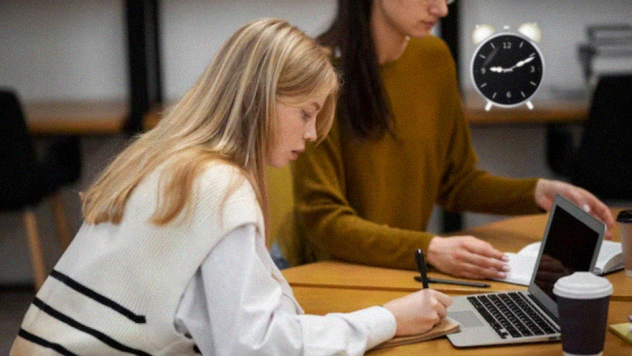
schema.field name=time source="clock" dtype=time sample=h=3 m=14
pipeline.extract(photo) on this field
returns h=9 m=11
